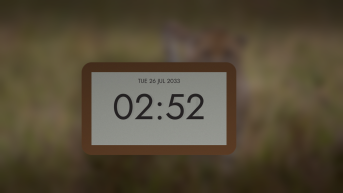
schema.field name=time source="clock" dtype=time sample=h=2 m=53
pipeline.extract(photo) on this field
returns h=2 m=52
